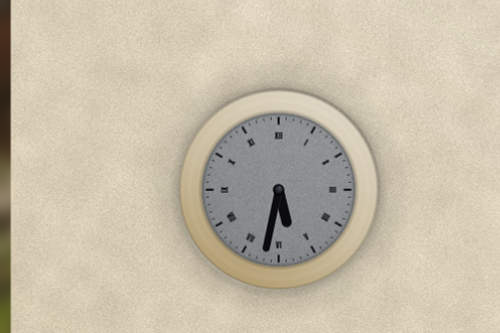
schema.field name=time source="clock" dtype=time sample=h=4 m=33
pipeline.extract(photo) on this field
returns h=5 m=32
